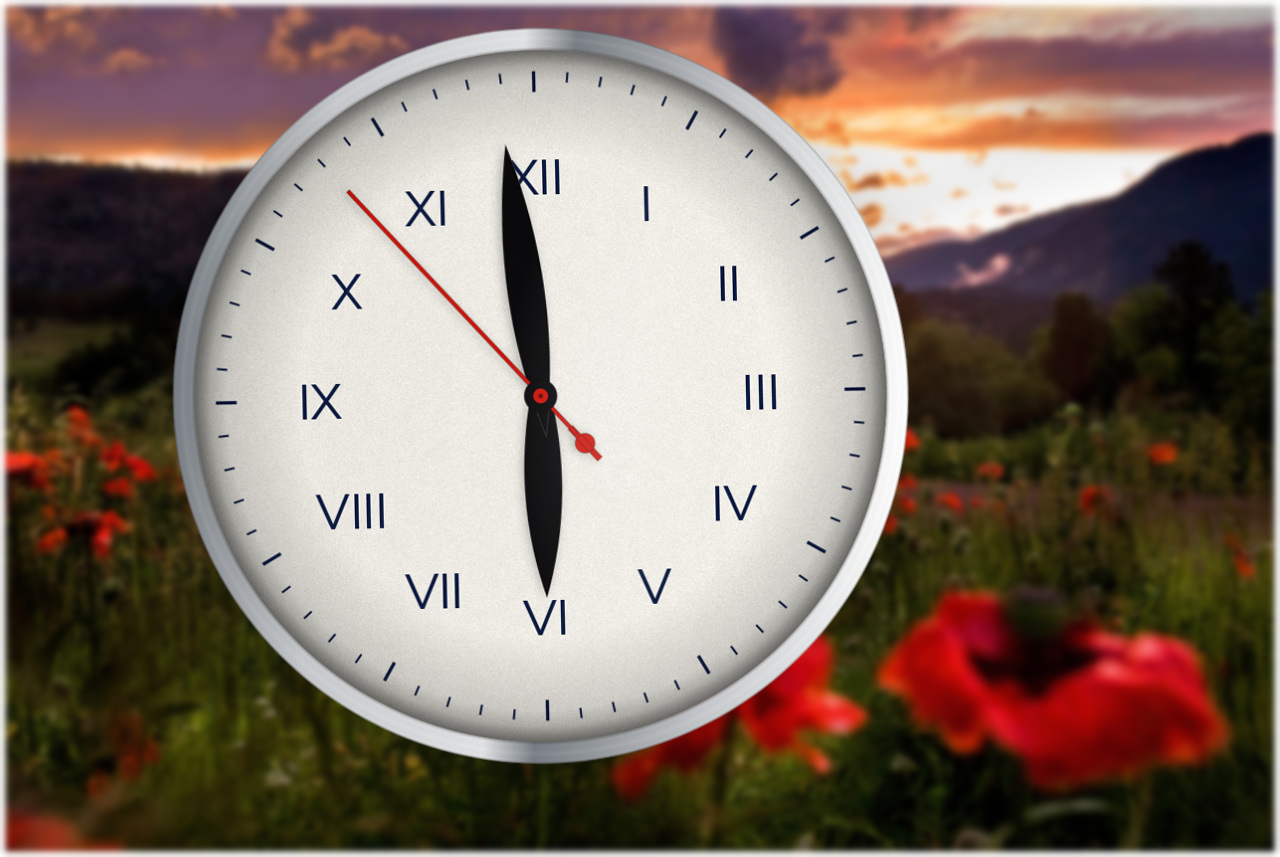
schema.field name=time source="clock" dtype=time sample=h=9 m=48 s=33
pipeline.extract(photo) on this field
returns h=5 m=58 s=53
